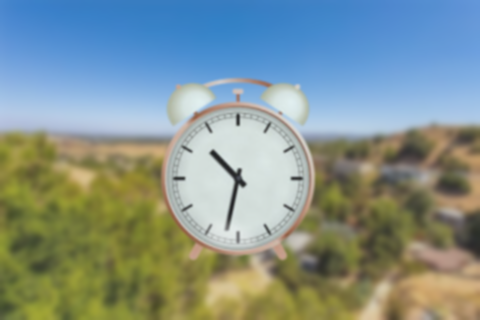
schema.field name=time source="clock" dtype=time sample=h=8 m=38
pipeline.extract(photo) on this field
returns h=10 m=32
